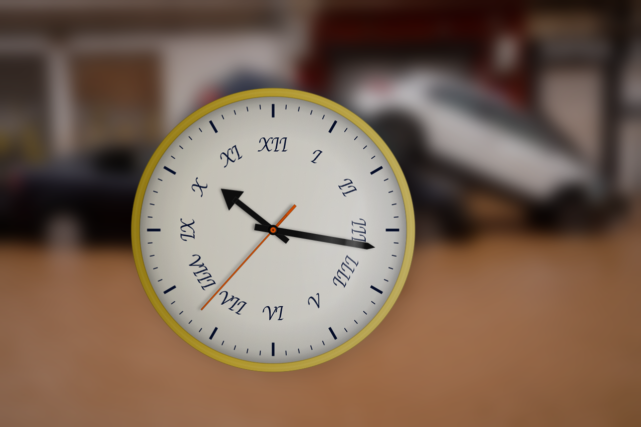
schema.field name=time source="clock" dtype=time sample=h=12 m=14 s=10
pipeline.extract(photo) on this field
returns h=10 m=16 s=37
